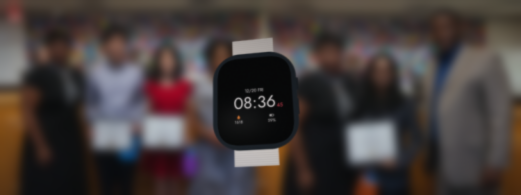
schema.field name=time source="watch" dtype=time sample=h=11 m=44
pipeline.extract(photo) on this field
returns h=8 m=36
